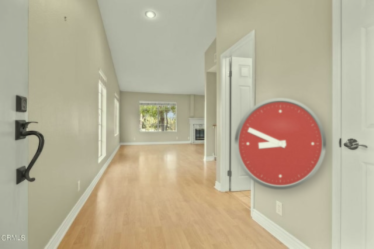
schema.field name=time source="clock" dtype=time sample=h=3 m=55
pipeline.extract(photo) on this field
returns h=8 m=49
